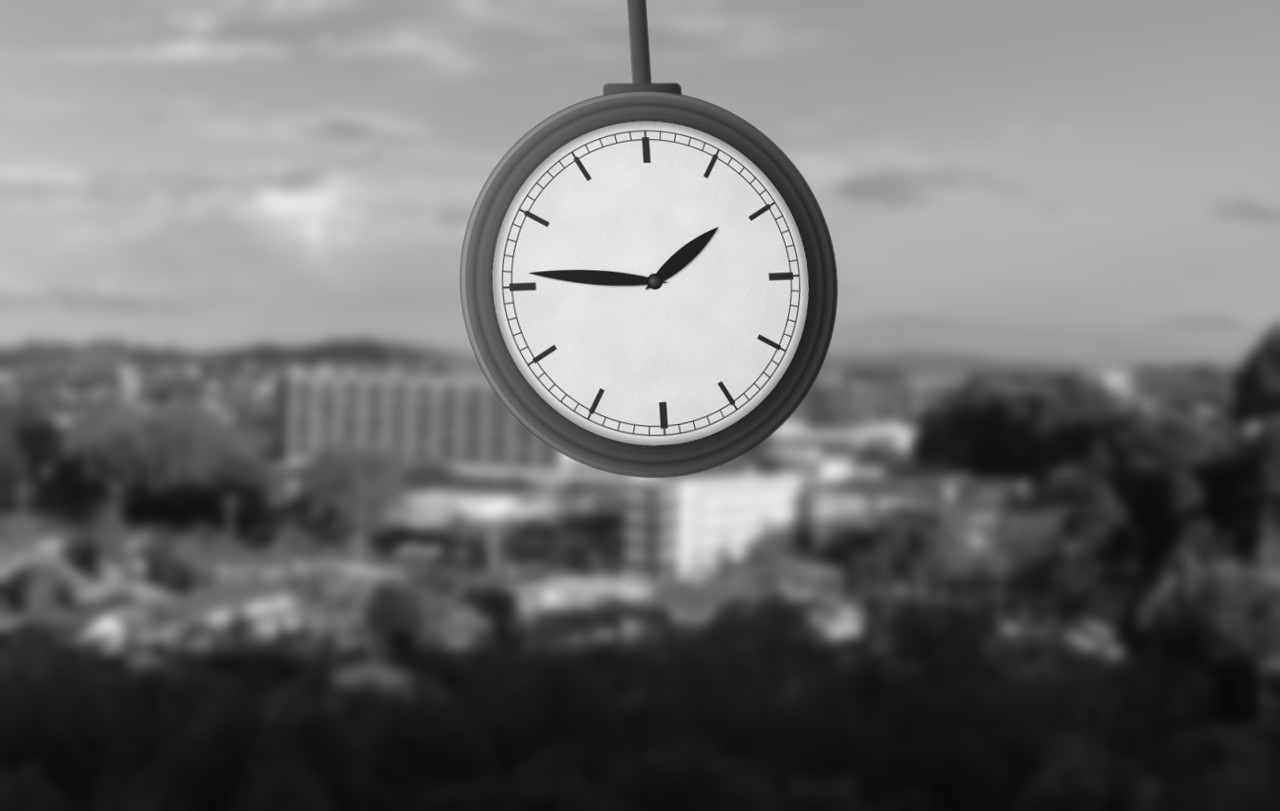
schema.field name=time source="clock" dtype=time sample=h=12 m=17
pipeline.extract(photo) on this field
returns h=1 m=46
